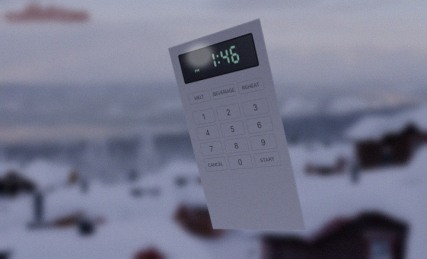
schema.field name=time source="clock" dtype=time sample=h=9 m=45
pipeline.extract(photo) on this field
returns h=1 m=46
